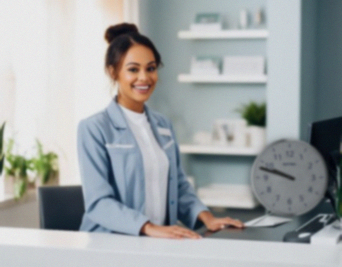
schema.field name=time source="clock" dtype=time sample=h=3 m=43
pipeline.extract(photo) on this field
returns h=9 m=48
